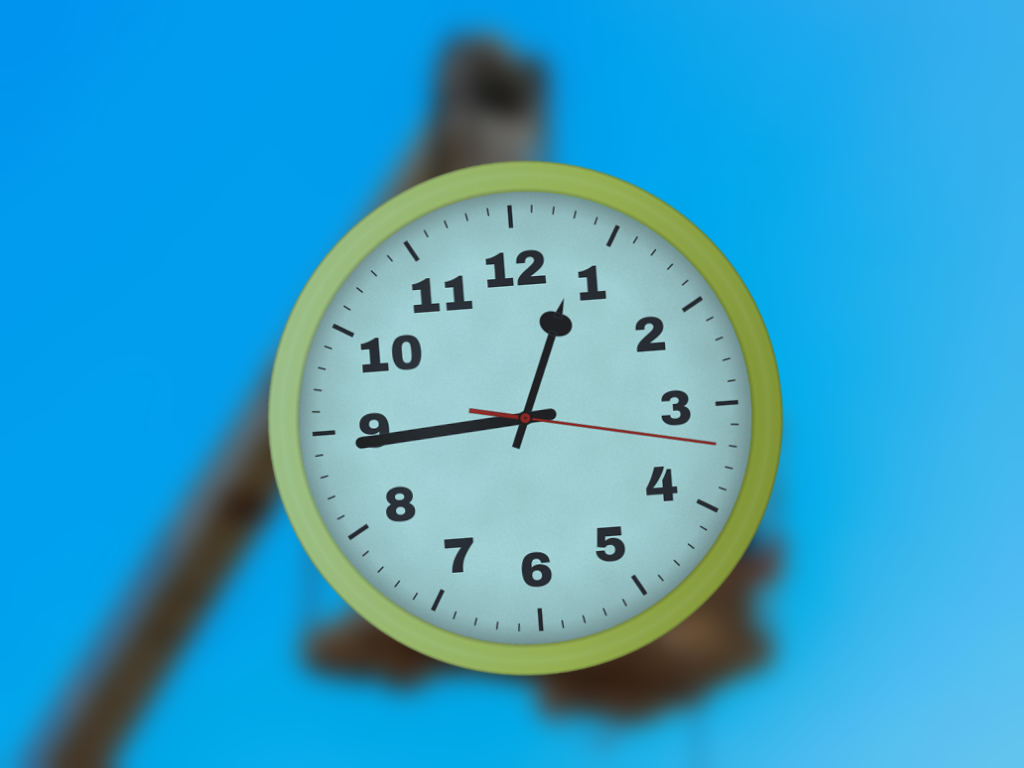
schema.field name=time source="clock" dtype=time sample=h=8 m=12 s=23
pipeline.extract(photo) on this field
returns h=12 m=44 s=17
